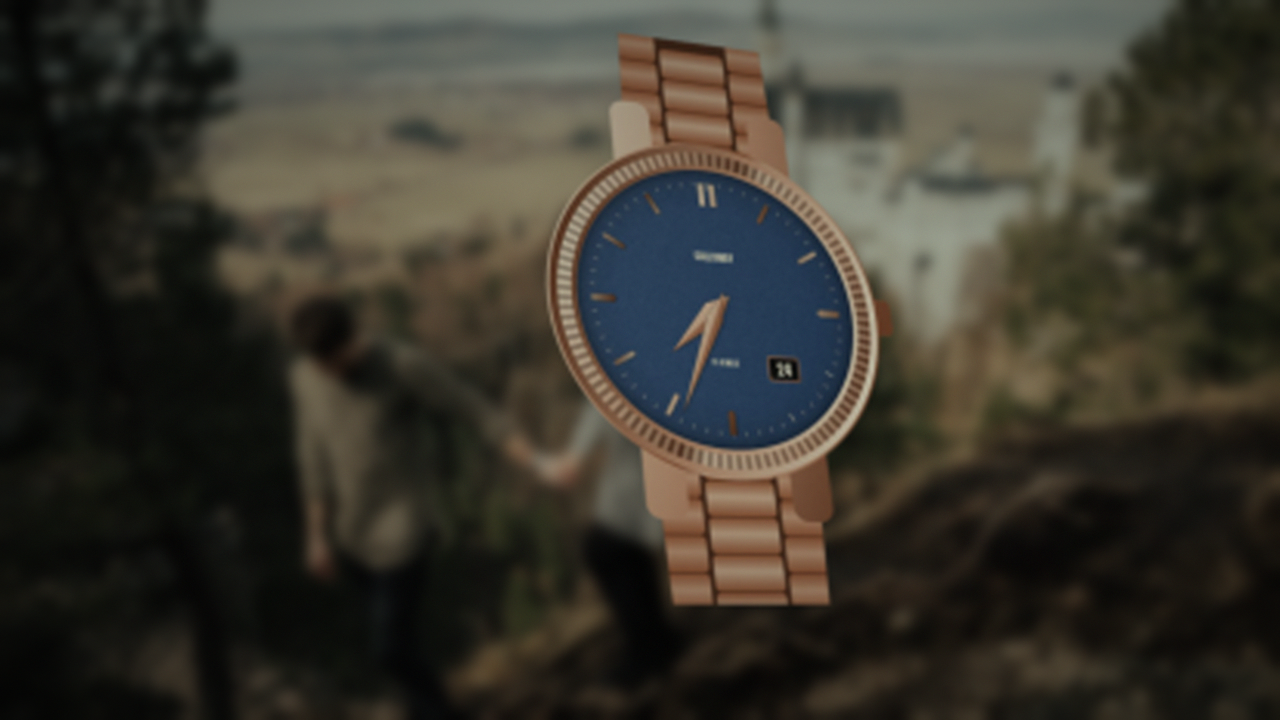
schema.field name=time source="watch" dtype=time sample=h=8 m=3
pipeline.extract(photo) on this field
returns h=7 m=34
